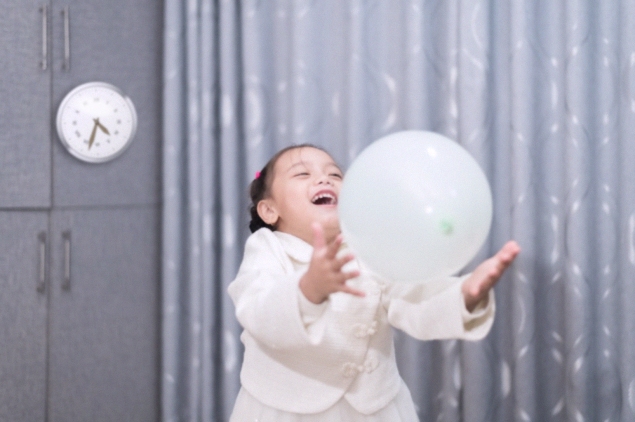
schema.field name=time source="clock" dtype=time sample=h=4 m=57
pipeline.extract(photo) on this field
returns h=4 m=33
